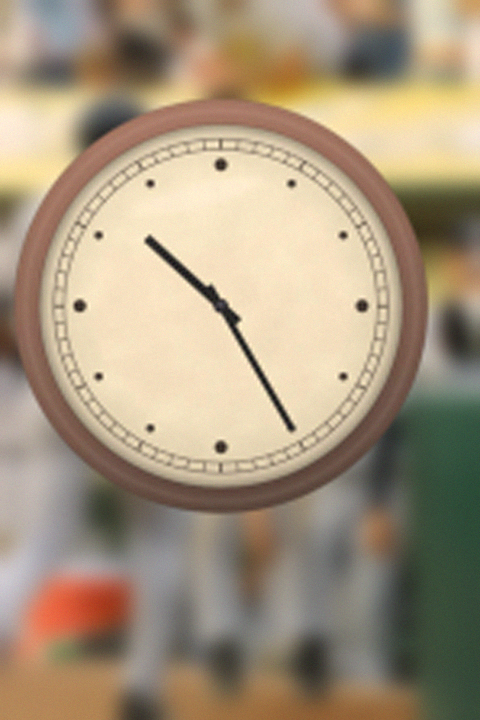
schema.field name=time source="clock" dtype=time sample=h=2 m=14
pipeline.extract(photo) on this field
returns h=10 m=25
